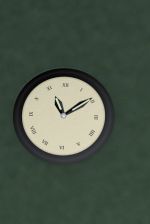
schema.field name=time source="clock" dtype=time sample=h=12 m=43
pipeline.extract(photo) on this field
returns h=11 m=9
